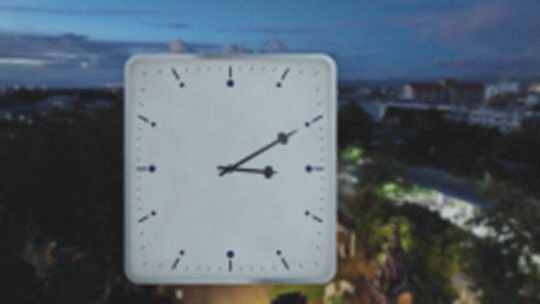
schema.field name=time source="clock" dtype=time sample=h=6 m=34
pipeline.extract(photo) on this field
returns h=3 m=10
